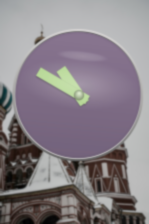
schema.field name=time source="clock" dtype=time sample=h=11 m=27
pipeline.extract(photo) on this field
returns h=10 m=50
